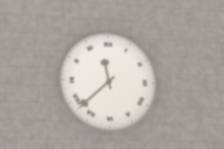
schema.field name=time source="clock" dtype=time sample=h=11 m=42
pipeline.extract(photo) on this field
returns h=11 m=38
